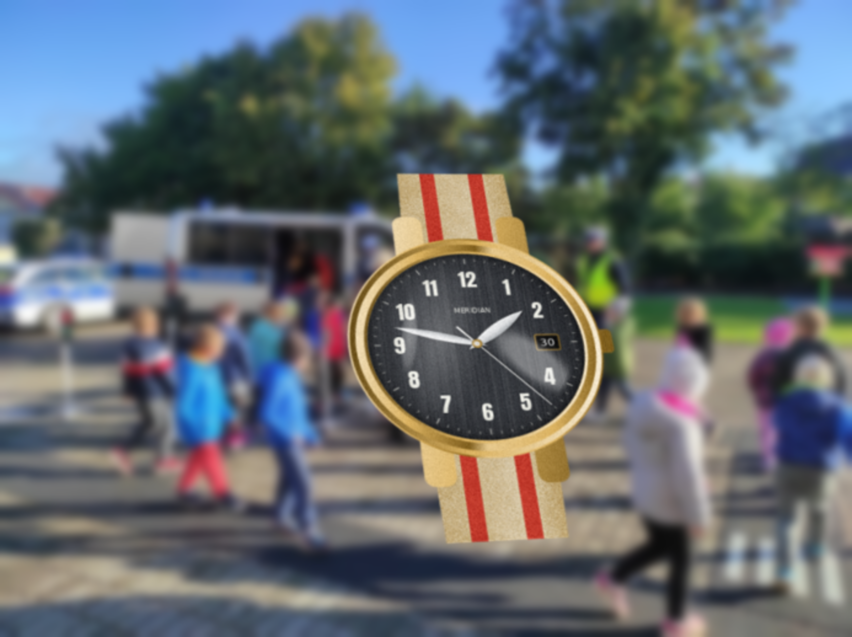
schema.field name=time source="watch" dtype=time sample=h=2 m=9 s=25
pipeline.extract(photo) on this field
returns h=1 m=47 s=23
